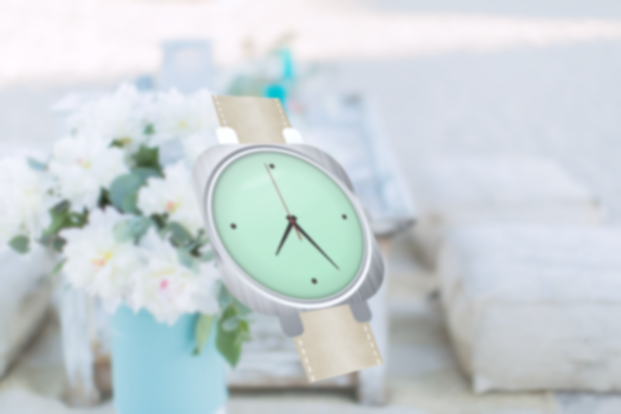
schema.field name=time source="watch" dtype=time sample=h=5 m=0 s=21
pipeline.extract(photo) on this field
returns h=7 m=24 s=59
